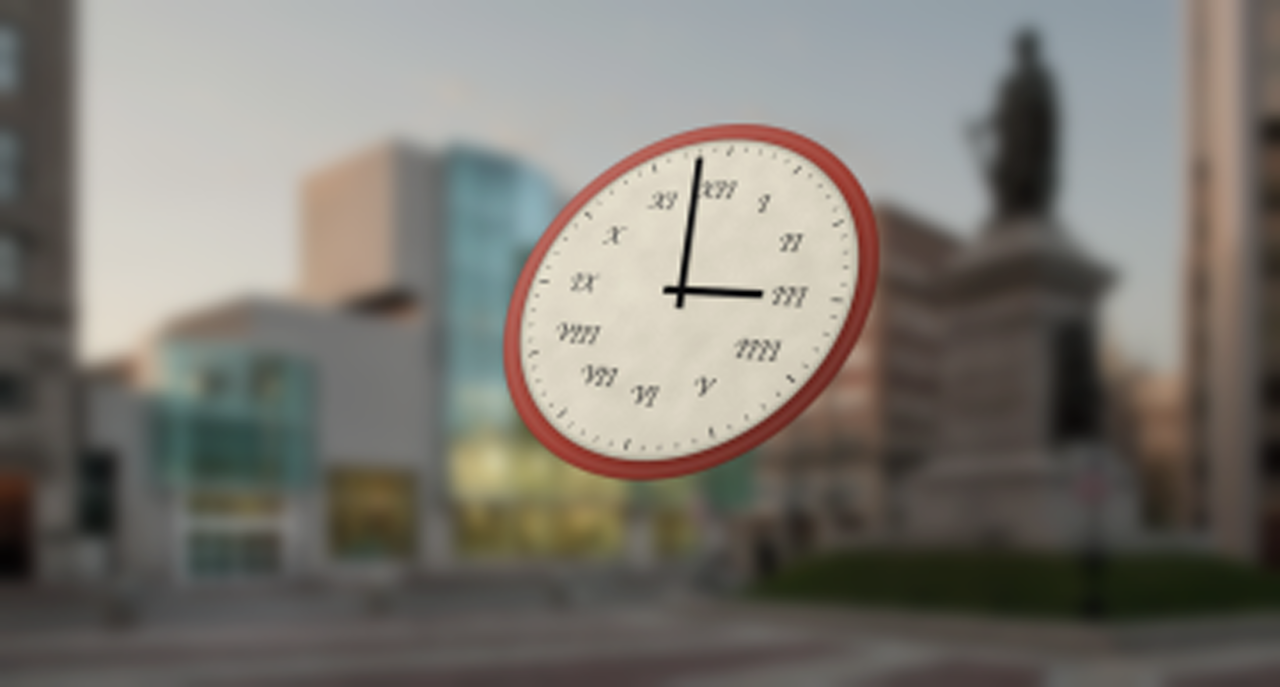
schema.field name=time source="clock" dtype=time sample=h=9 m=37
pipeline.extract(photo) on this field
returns h=2 m=58
